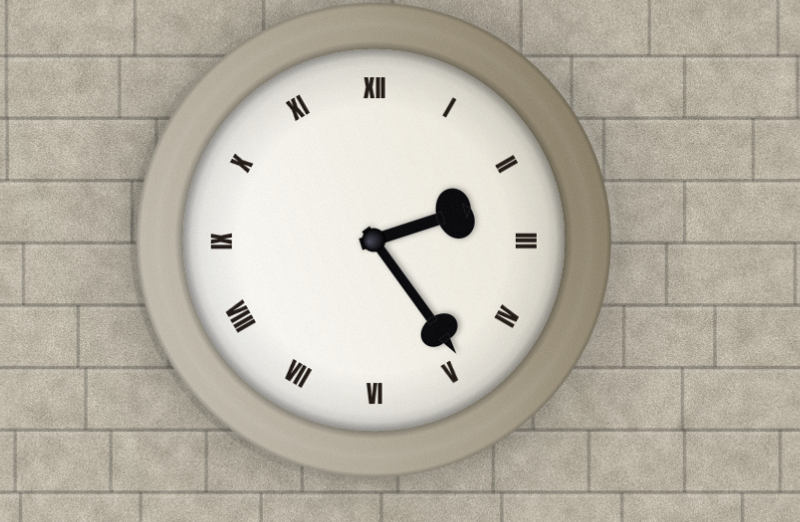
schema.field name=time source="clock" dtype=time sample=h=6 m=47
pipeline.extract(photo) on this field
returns h=2 m=24
